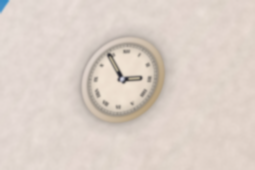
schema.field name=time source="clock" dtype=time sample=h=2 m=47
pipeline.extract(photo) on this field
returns h=2 m=54
